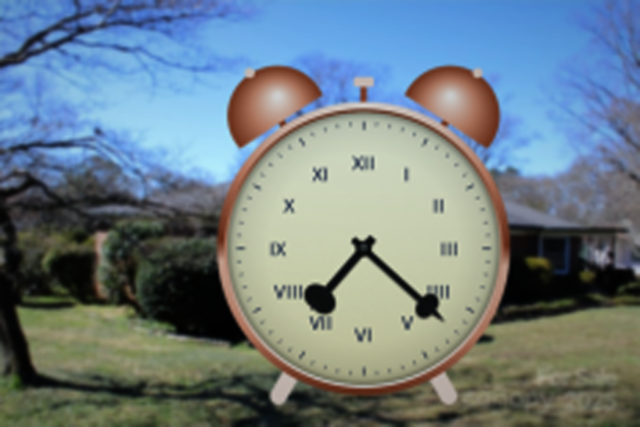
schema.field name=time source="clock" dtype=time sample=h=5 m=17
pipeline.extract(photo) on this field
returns h=7 m=22
